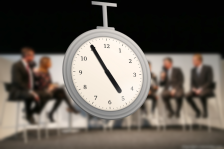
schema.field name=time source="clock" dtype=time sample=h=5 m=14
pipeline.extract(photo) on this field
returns h=4 m=55
